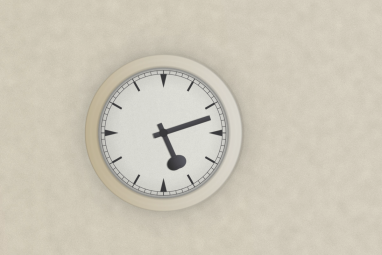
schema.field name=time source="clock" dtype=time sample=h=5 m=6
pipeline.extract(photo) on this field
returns h=5 m=12
